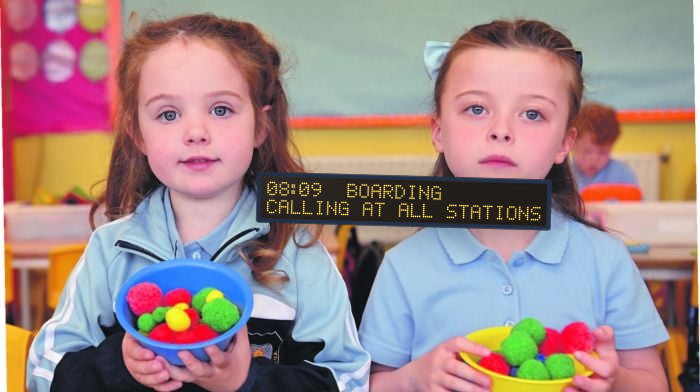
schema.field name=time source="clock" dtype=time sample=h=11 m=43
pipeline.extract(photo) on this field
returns h=8 m=9
